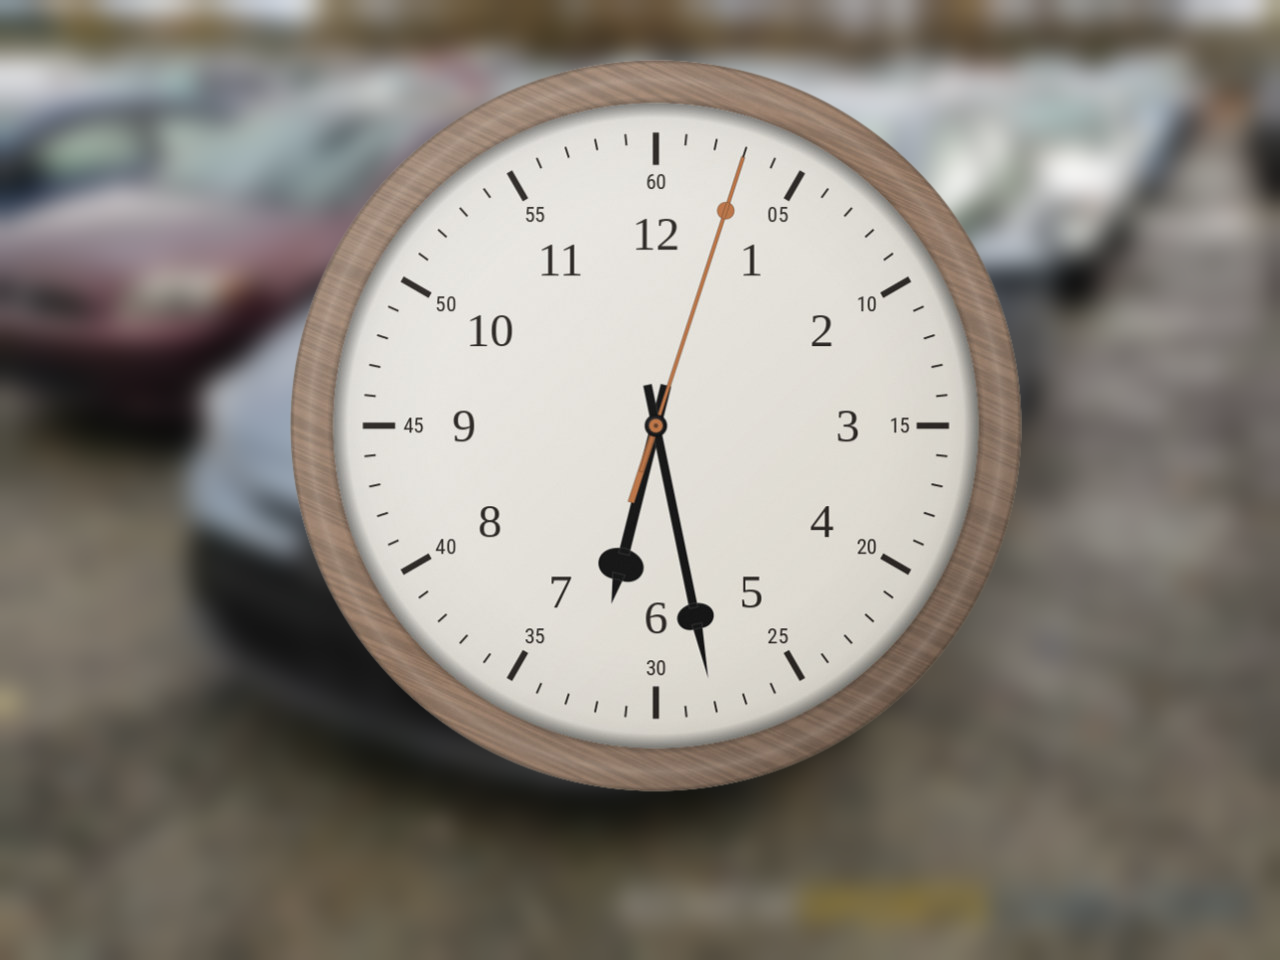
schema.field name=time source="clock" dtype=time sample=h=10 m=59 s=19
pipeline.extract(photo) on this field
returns h=6 m=28 s=3
